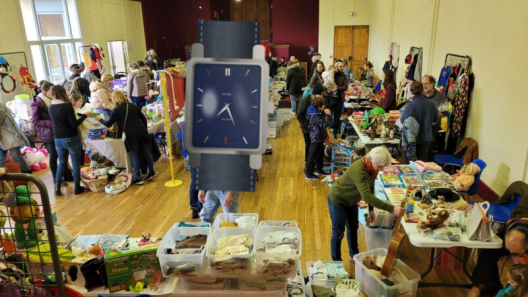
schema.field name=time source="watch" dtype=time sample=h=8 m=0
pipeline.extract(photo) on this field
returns h=7 m=26
